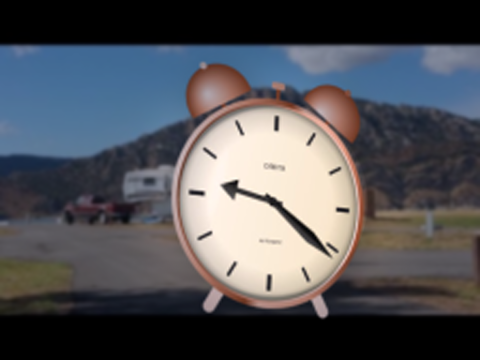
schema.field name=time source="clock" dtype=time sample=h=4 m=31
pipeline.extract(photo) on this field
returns h=9 m=21
